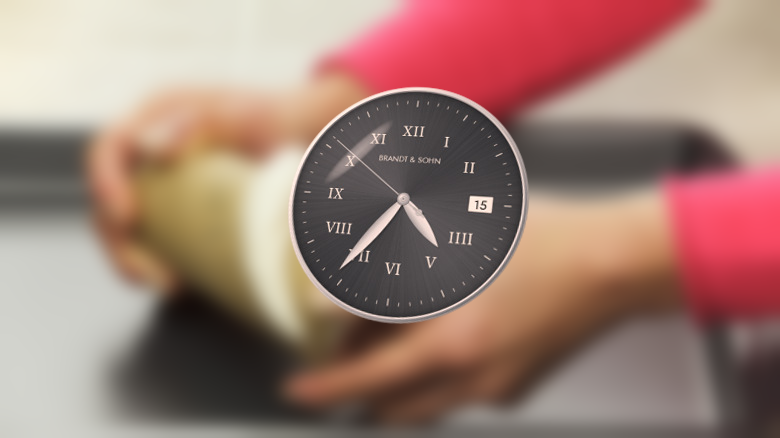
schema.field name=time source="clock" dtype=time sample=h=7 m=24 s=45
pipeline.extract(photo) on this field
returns h=4 m=35 s=51
